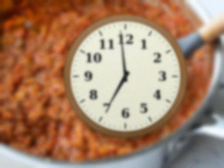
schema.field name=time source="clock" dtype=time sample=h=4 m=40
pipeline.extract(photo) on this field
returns h=6 m=59
